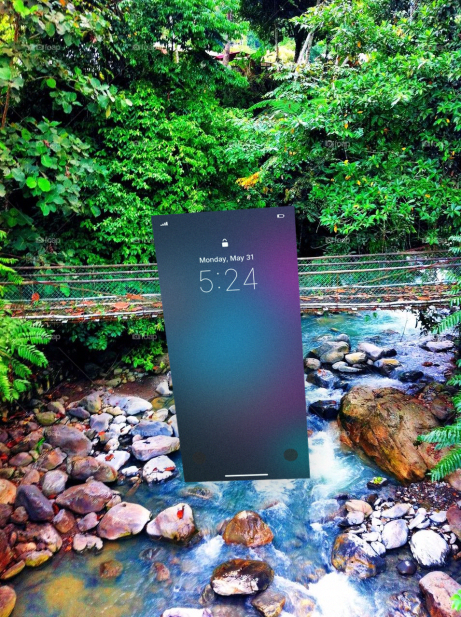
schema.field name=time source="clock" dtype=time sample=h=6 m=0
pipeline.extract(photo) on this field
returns h=5 m=24
